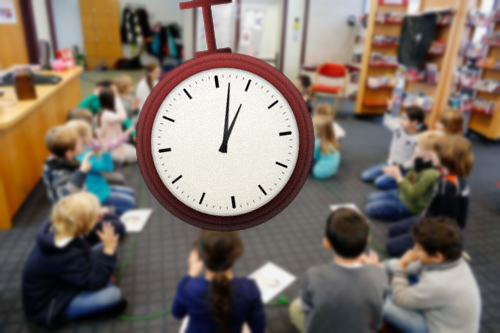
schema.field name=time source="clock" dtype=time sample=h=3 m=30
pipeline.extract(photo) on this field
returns h=1 m=2
